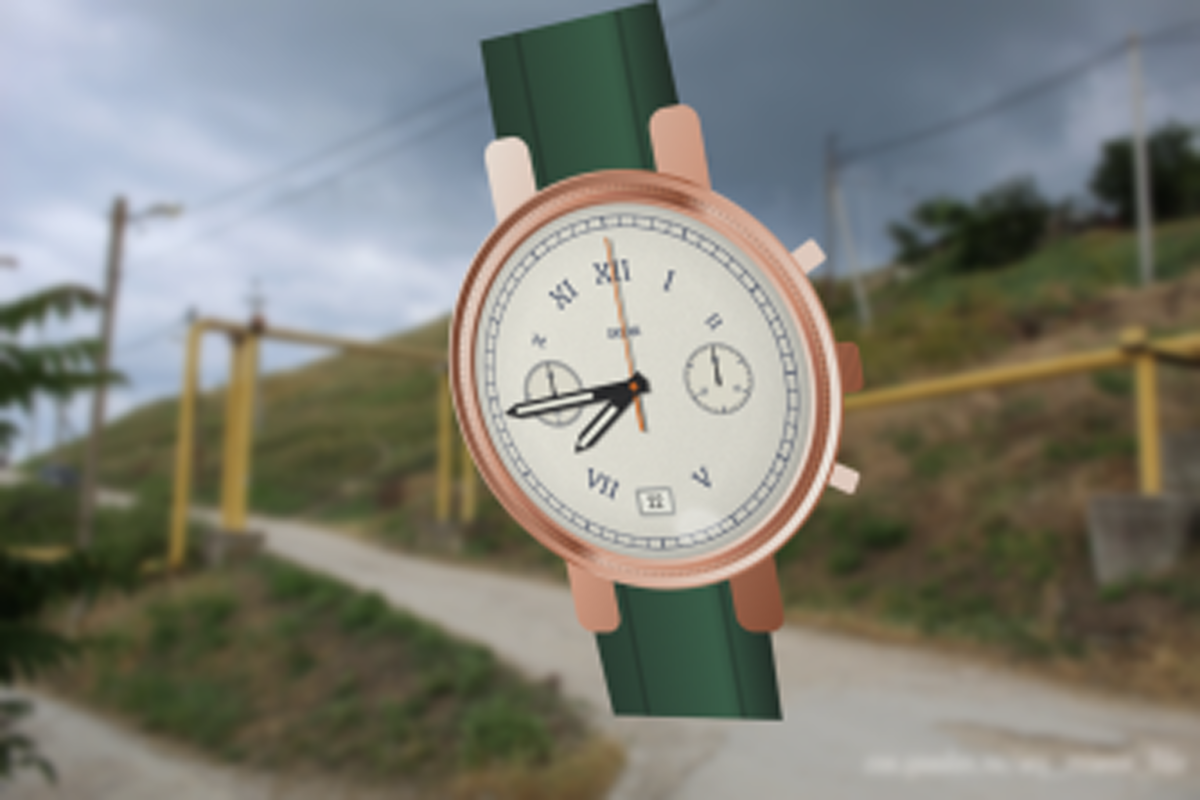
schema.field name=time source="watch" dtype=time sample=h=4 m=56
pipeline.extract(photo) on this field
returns h=7 m=44
